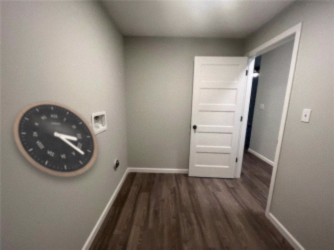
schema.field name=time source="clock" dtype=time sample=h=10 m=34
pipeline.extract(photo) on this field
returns h=3 m=22
